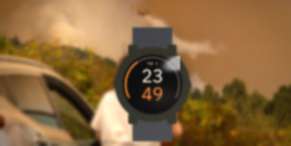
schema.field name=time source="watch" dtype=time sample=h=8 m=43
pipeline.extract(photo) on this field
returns h=23 m=49
